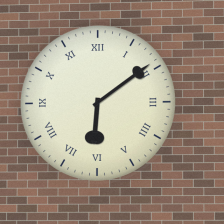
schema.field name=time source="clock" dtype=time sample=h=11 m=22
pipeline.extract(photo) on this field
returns h=6 m=9
